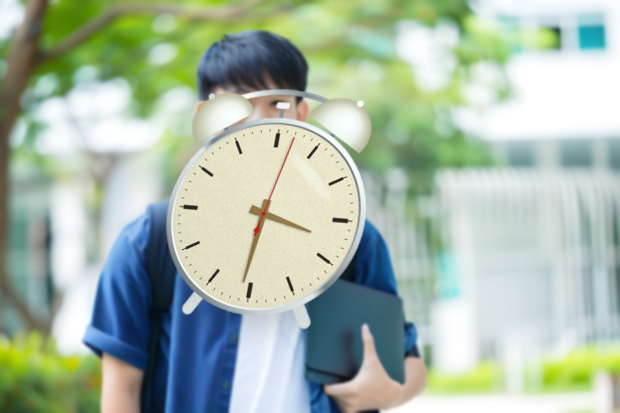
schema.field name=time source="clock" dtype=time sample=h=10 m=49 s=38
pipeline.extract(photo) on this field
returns h=3 m=31 s=2
